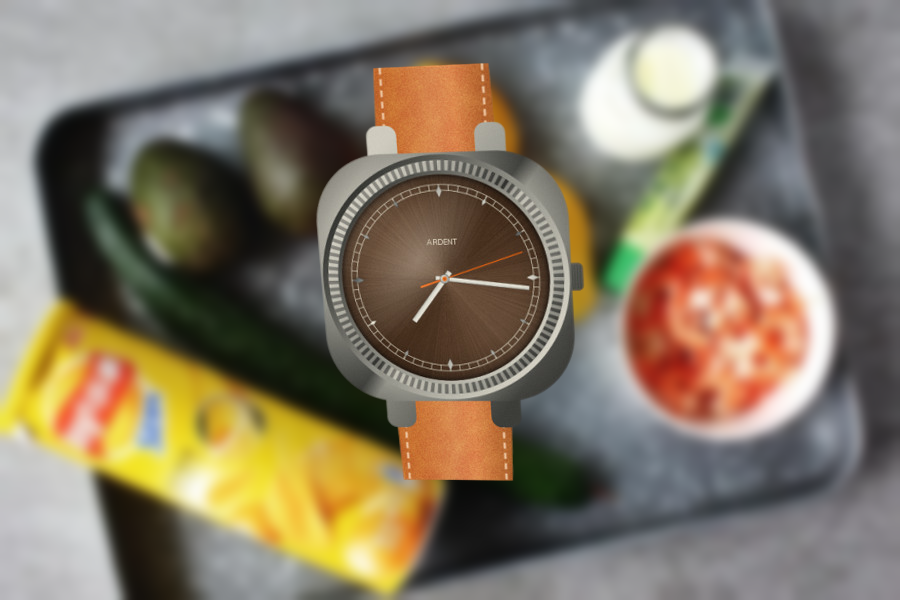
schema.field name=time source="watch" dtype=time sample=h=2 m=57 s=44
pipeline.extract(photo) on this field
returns h=7 m=16 s=12
